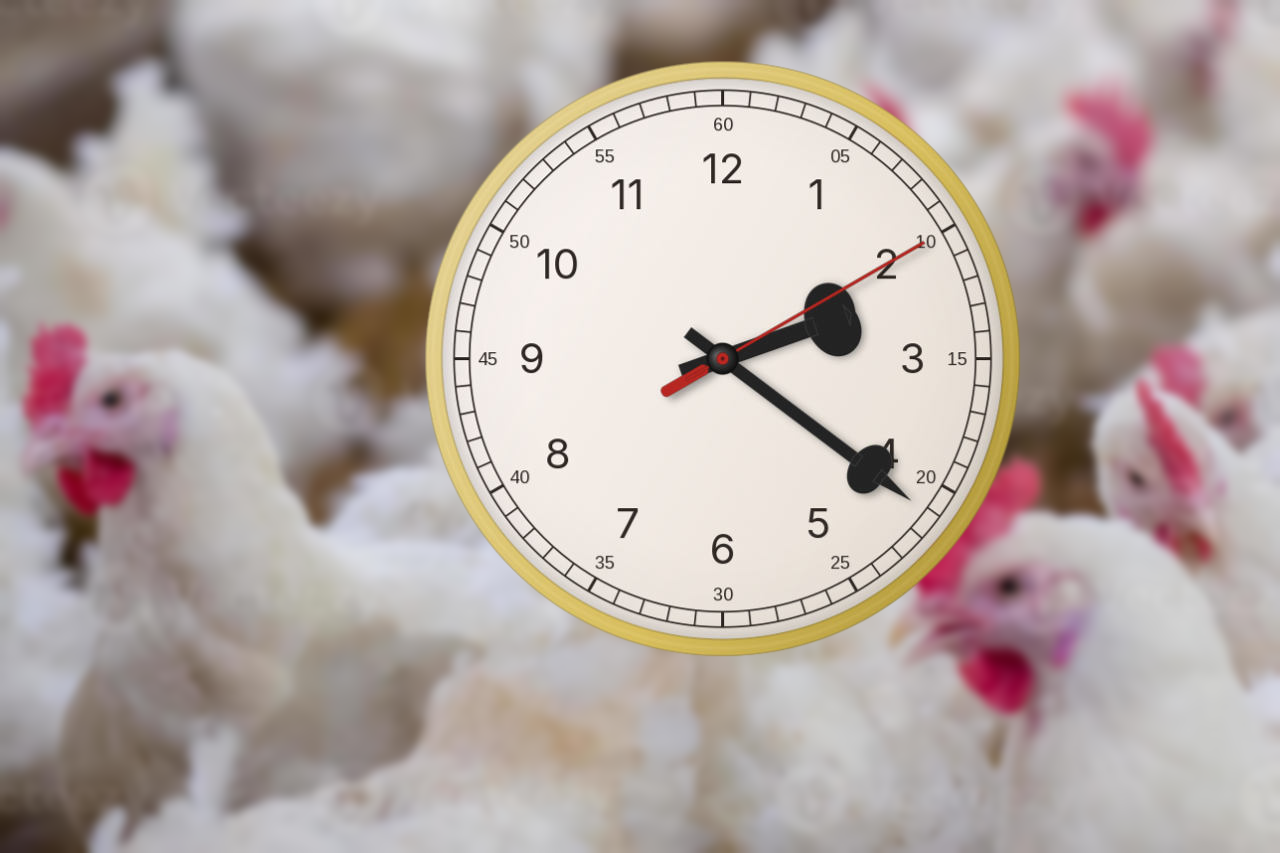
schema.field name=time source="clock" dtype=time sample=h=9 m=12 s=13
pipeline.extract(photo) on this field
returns h=2 m=21 s=10
